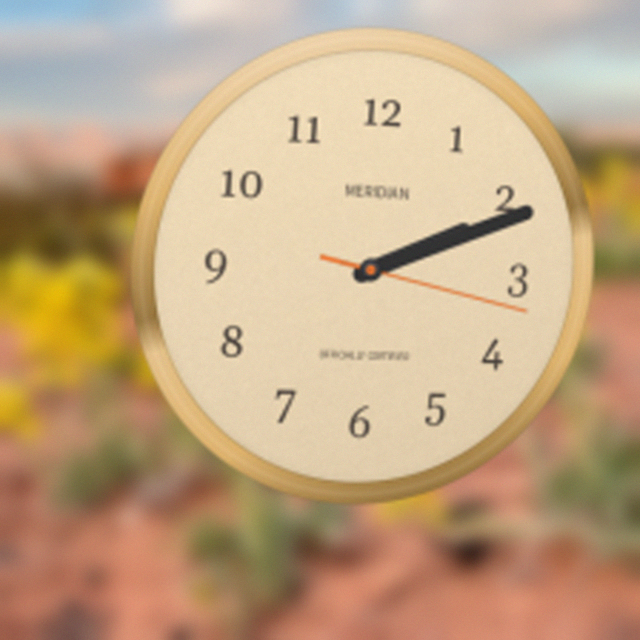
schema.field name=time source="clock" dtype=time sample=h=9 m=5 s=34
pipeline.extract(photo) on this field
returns h=2 m=11 s=17
